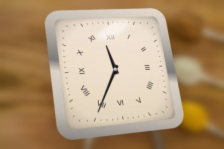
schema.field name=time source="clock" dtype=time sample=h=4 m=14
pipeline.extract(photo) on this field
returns h=11 m=35
